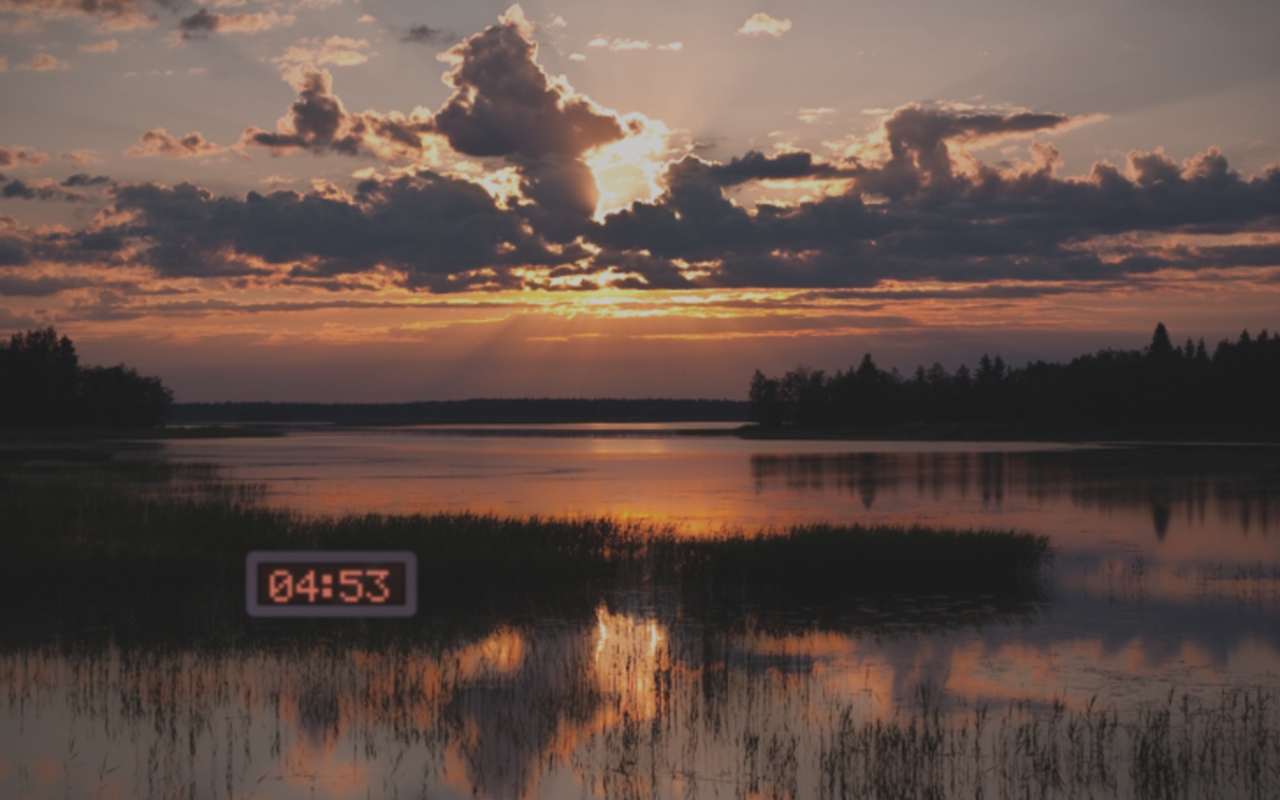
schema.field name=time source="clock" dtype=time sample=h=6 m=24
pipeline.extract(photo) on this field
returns h=4 m=53
